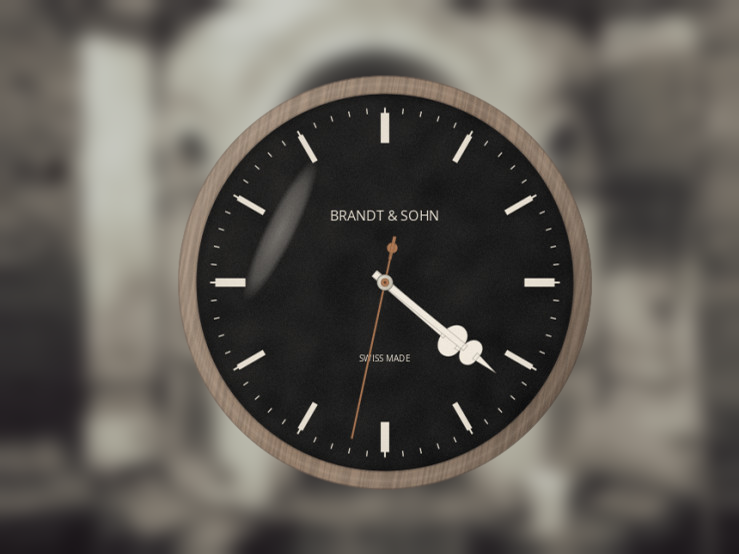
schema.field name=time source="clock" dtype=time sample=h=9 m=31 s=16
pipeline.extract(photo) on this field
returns h=4 m=21 s=32
